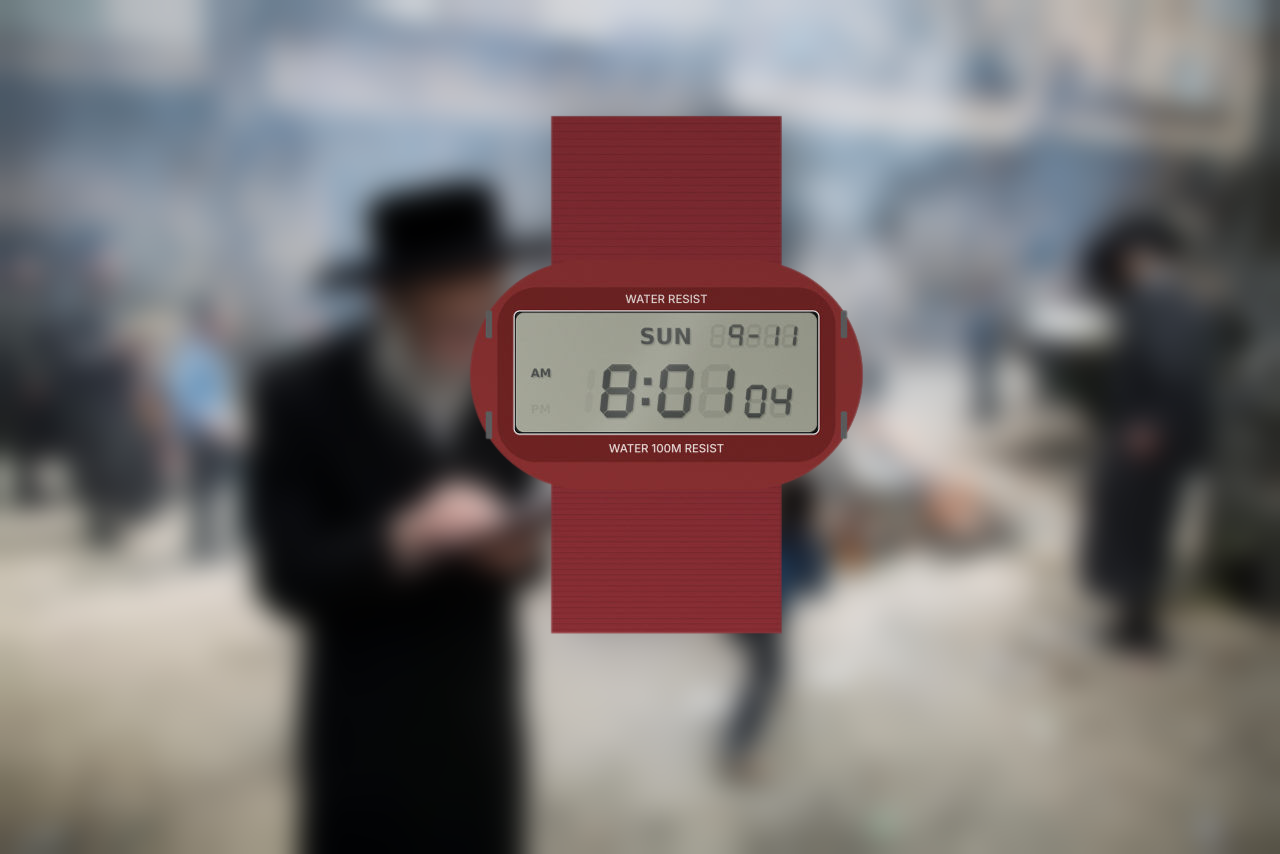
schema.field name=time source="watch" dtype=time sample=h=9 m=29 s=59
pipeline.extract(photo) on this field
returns h=8 m=1 s=4
